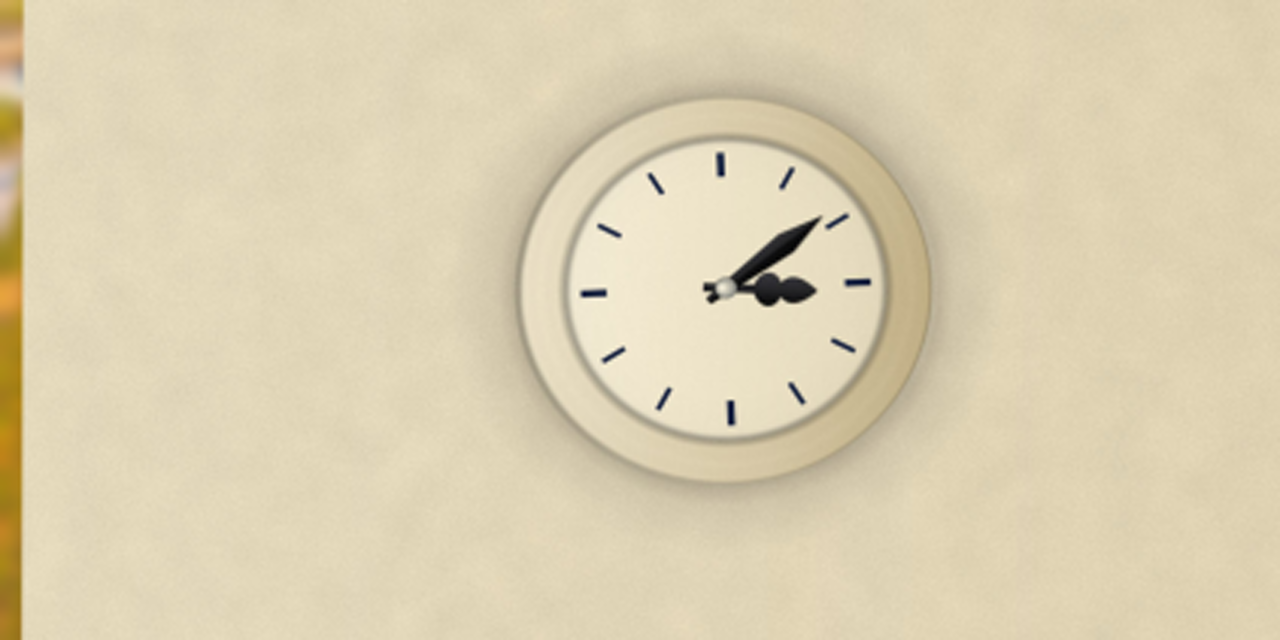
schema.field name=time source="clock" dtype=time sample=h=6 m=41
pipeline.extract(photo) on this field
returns h=3 m=9
